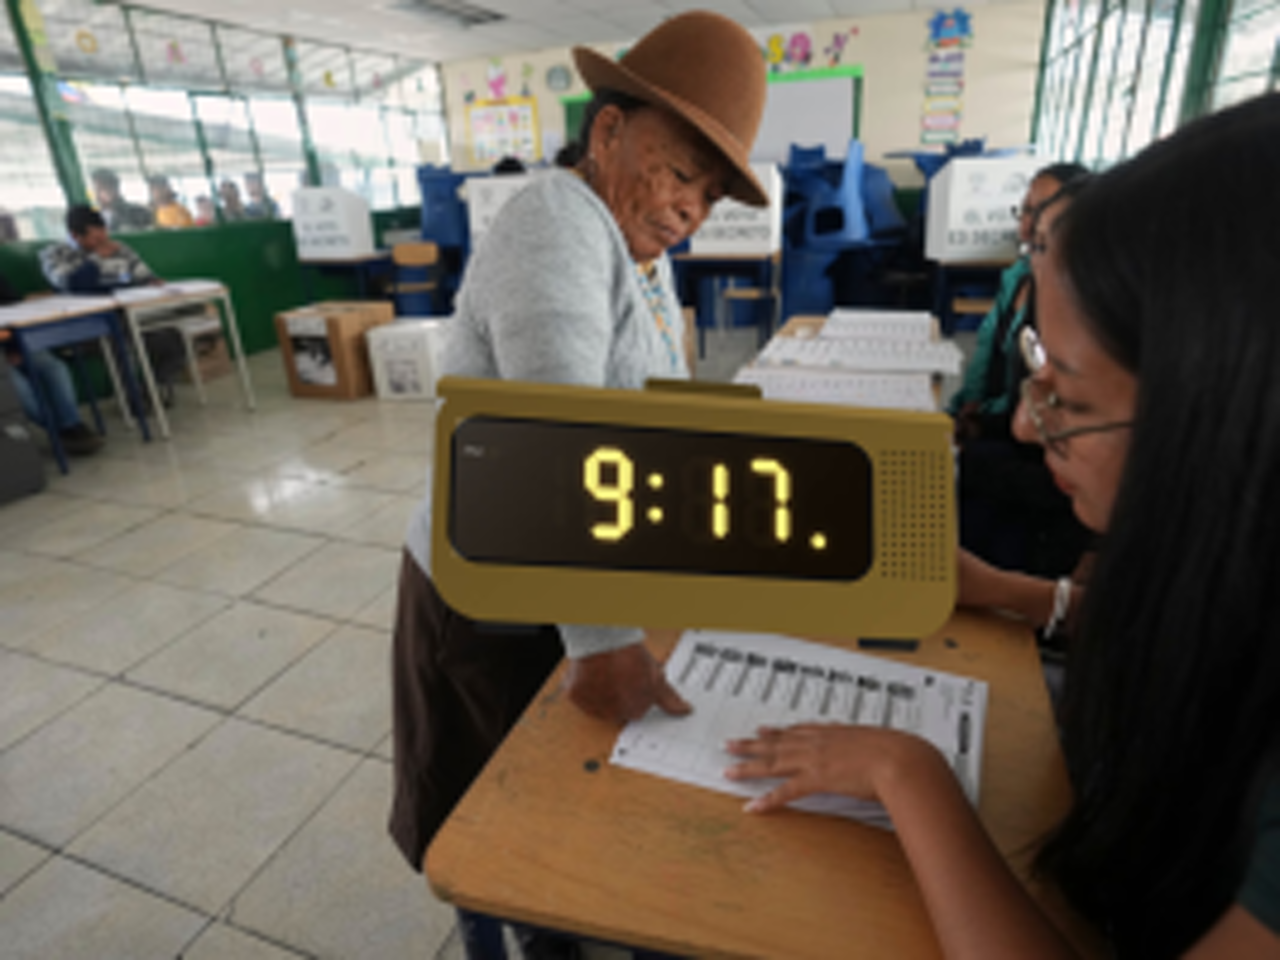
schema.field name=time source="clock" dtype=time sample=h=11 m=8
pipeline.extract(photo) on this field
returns h=9 m=17
